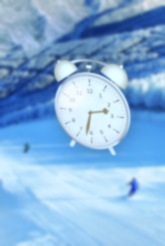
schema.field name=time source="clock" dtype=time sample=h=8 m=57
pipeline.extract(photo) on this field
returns h=2 m=32
